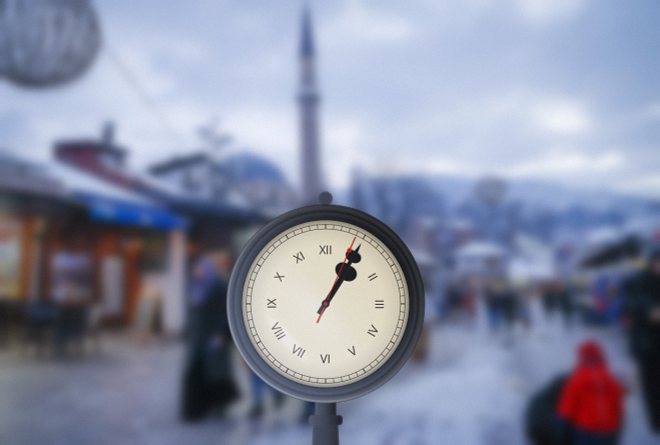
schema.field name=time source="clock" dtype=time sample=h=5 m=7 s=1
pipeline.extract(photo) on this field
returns h=1 m=5 s=4
